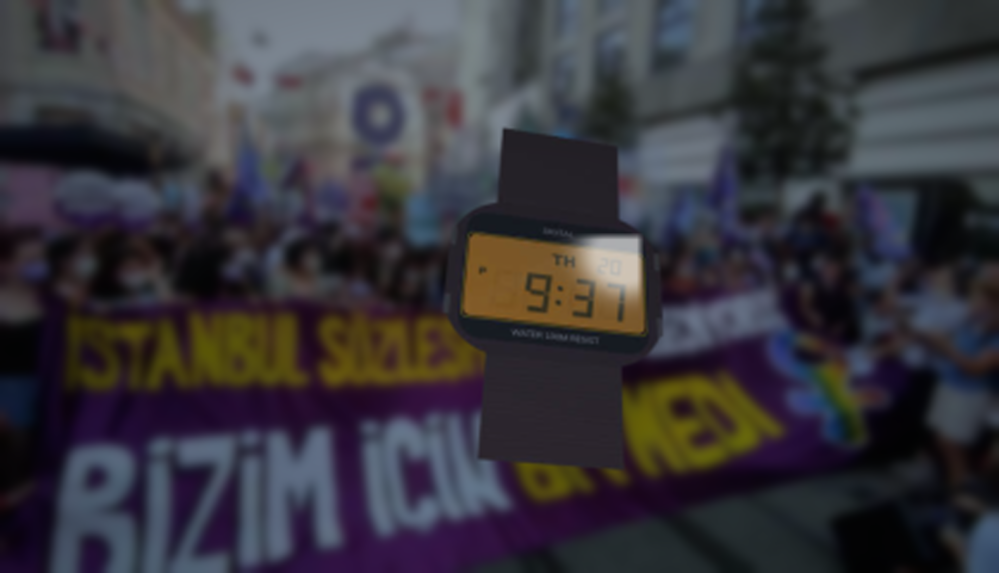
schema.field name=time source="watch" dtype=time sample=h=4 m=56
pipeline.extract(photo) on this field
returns h=9 m=37
